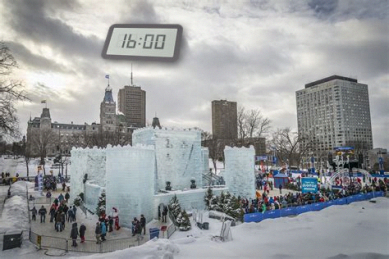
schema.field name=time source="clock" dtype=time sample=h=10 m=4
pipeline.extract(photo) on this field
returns h=16 m=0
